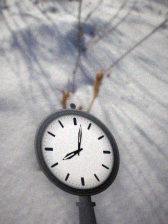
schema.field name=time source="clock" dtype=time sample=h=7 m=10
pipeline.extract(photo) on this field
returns h=8 m=2
